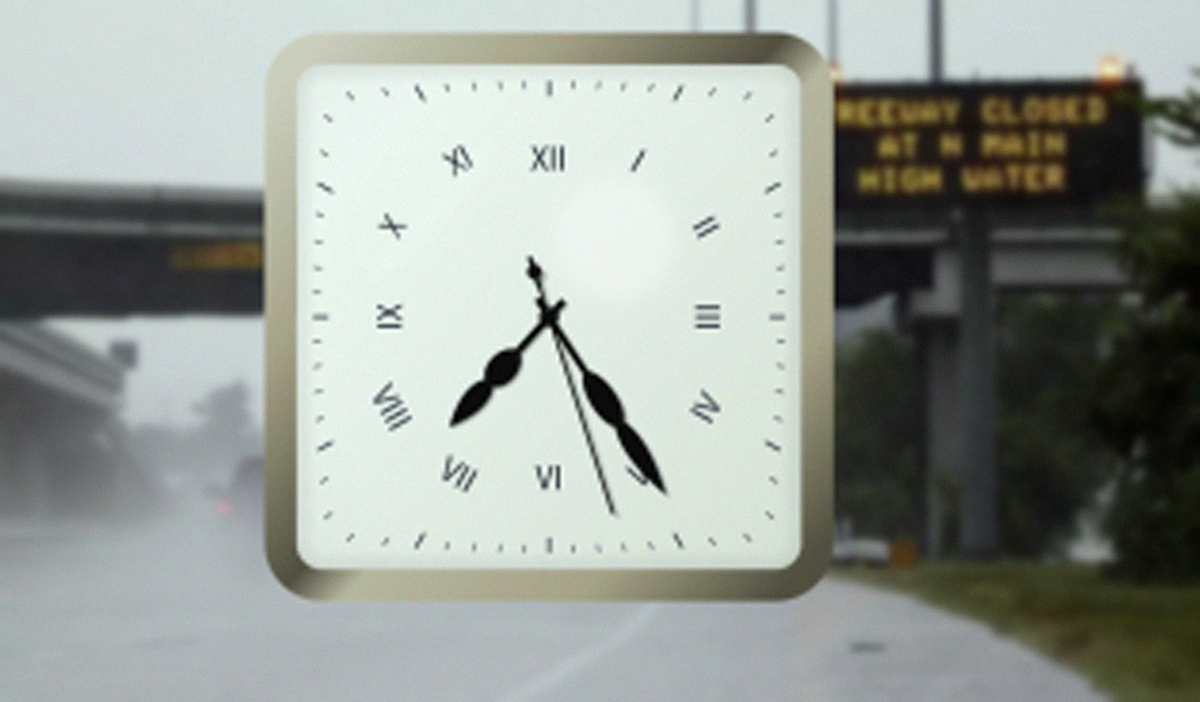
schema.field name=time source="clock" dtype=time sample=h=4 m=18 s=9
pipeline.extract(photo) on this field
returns h=7 m=24 s=27
